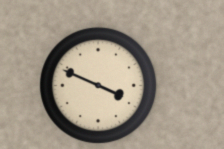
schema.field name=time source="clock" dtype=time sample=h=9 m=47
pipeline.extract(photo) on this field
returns h=3 m=49
